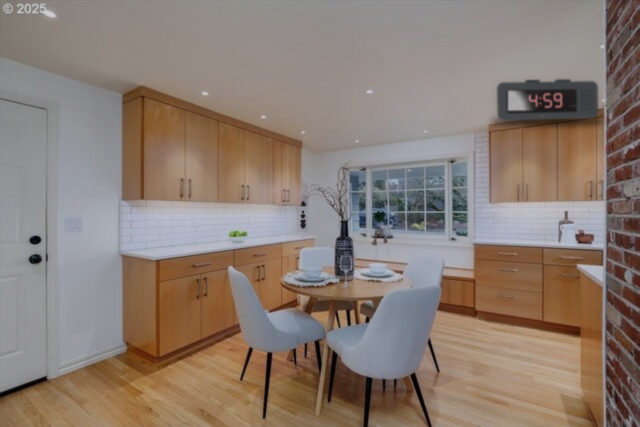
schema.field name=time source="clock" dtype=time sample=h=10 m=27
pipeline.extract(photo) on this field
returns h=4 m=59
